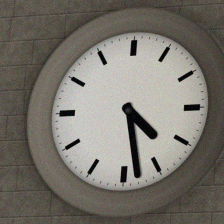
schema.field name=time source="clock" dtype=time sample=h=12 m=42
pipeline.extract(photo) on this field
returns h=4 m=28
